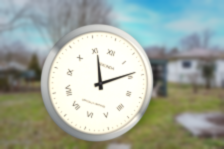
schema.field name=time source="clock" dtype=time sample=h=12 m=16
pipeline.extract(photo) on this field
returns h=11 m=9
